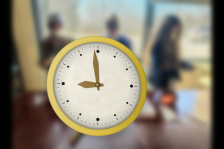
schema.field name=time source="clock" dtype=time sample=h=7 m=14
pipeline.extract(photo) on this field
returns h=8 m=59
